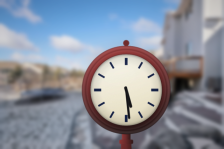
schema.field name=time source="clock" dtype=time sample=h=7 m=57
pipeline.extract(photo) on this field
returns h=5 m=29
